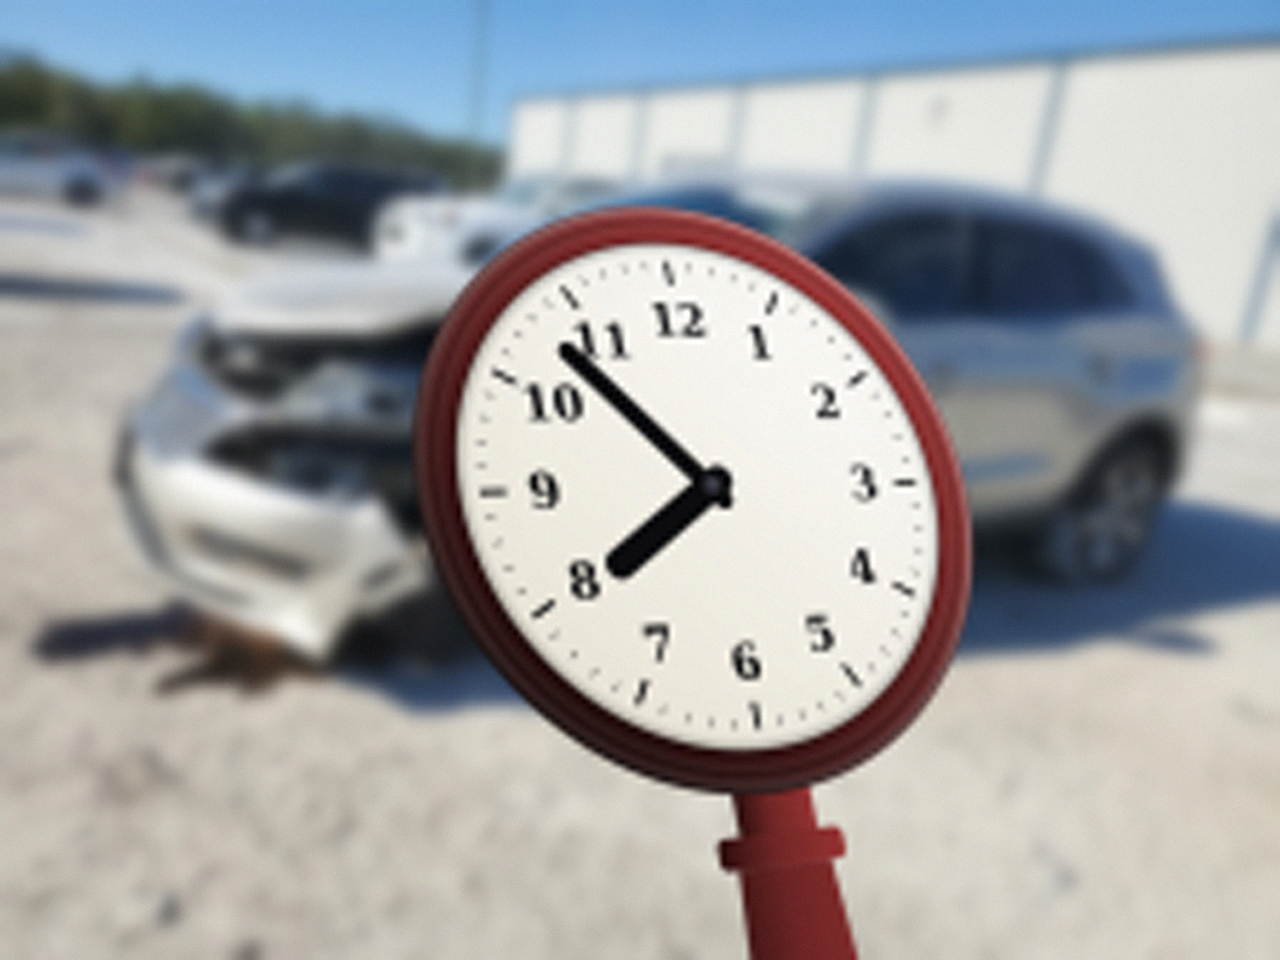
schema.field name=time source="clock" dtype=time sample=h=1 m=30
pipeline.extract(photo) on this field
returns h=7 m=53
